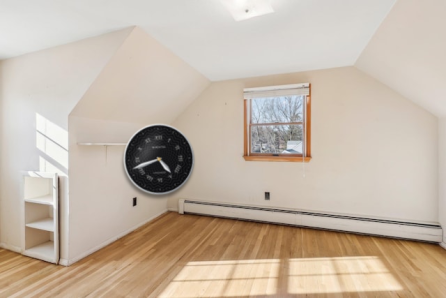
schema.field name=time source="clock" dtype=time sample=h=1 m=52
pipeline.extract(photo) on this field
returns h=4 m=42
